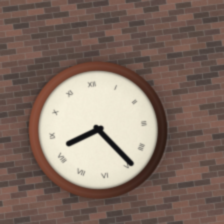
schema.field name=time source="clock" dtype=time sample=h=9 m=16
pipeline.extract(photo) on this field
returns h=8 m=24
